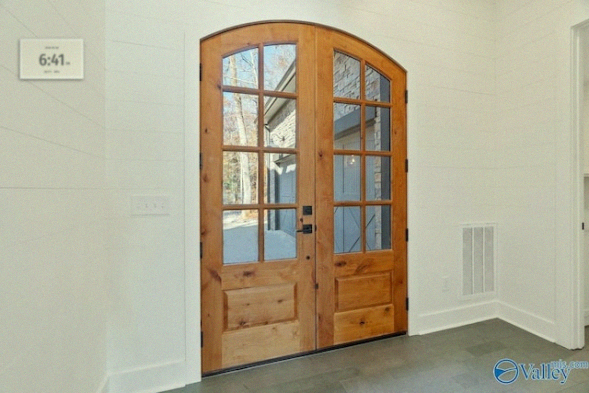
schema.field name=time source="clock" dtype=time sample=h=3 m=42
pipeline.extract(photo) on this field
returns h=6 m=41
